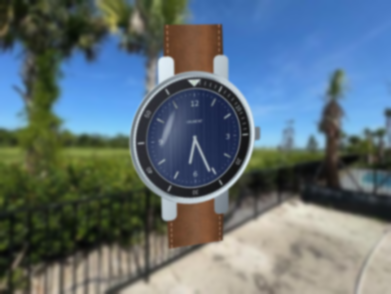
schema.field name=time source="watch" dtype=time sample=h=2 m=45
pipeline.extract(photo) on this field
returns h=6 m=26
